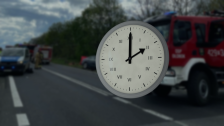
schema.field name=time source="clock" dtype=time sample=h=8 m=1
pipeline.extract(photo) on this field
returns h=2 m=0
